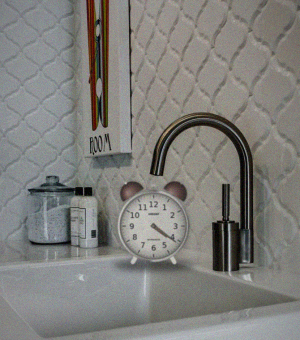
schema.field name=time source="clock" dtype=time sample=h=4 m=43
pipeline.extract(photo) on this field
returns h=4 m=21
